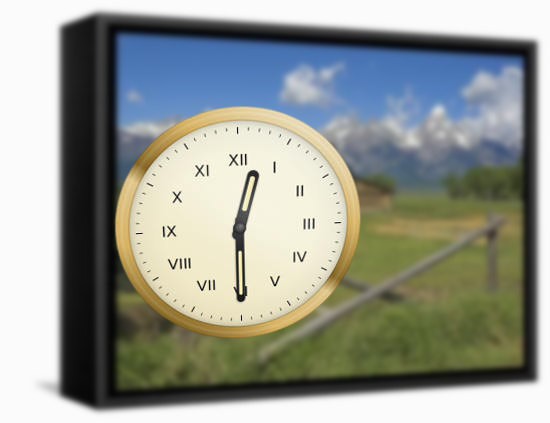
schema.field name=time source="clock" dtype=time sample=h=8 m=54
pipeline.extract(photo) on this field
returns h=12 m=30
